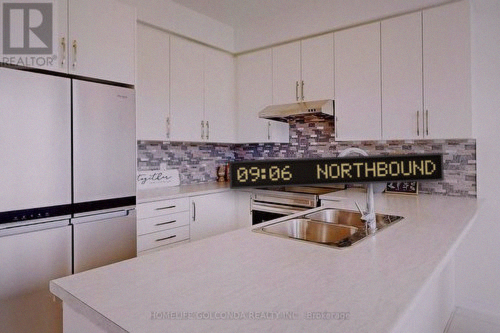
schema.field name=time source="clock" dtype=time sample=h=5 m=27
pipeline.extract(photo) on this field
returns h=9 m=6
